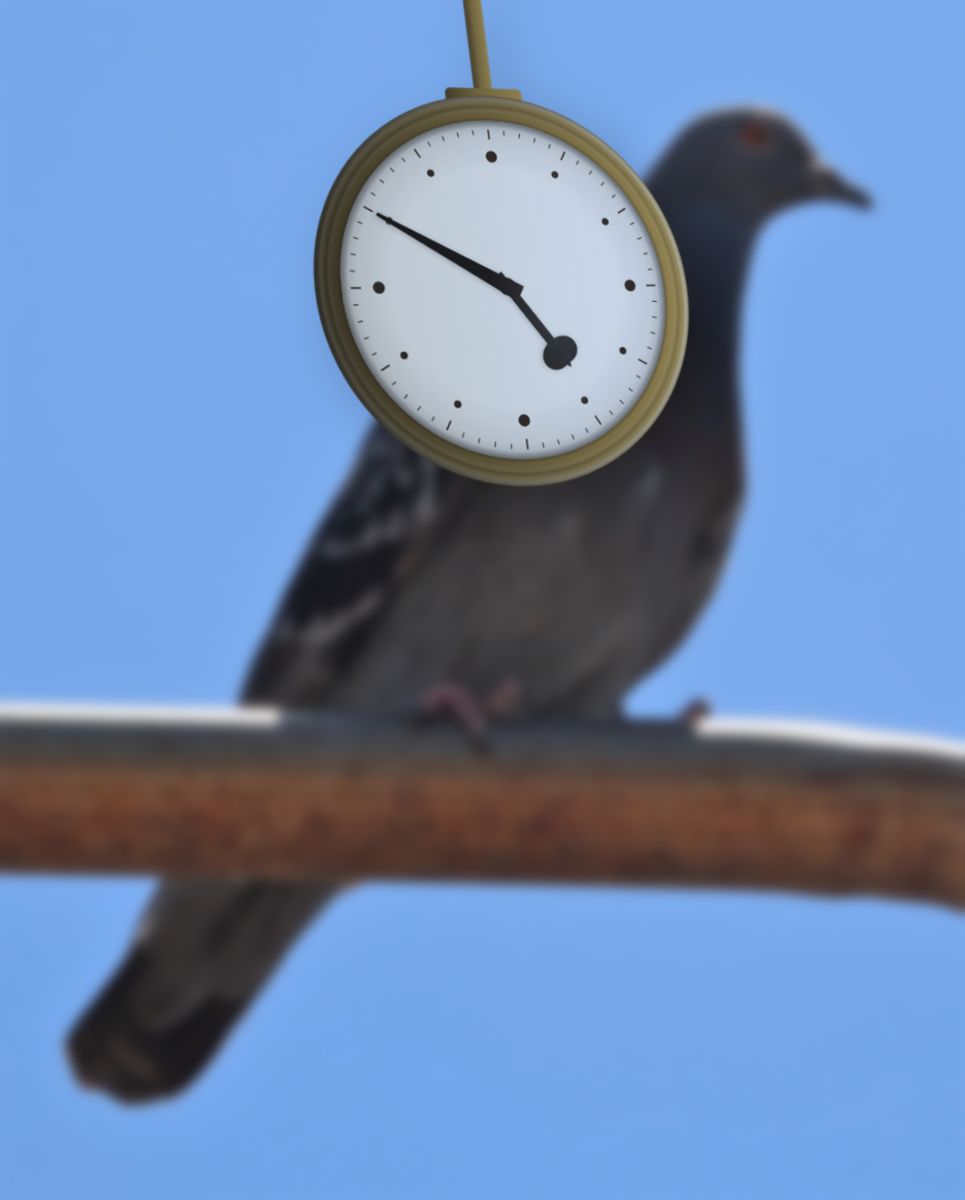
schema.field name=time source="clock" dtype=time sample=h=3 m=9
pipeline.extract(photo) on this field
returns h=4 m=50
